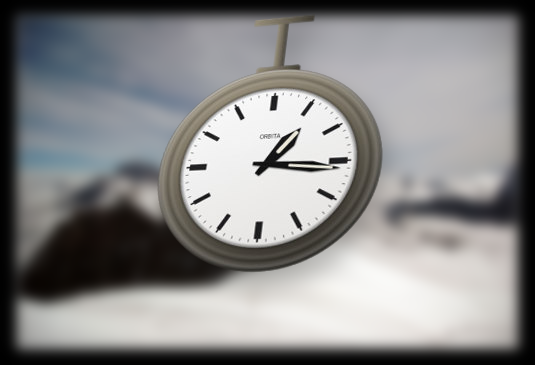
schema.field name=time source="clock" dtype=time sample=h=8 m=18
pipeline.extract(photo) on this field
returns h=1 m=16
